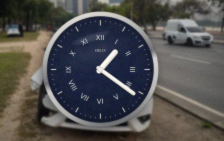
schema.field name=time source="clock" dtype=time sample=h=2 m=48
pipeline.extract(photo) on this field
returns h=1 m=21
